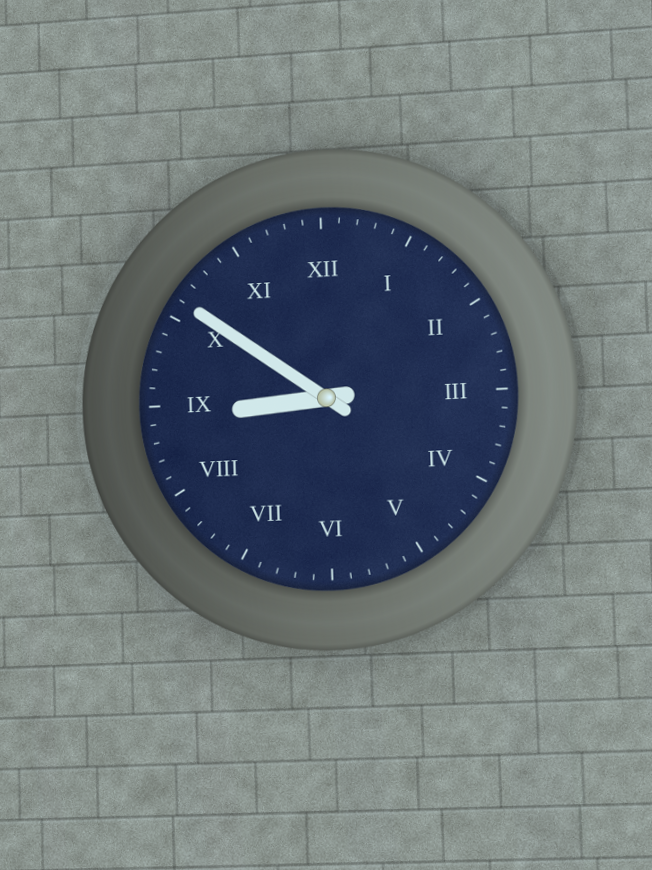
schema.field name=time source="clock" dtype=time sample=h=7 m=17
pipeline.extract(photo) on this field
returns h=8 m=51
